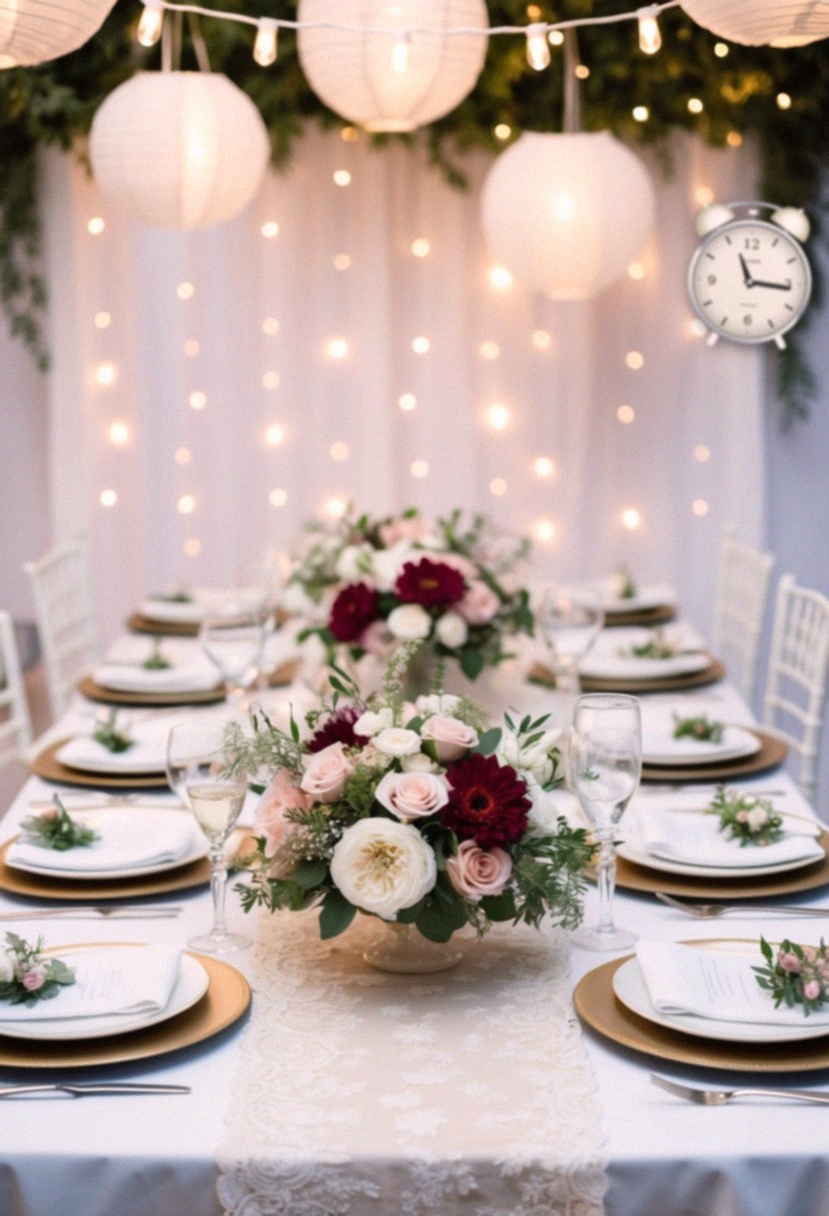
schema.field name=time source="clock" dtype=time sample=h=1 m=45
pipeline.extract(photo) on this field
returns h=11 m=16
